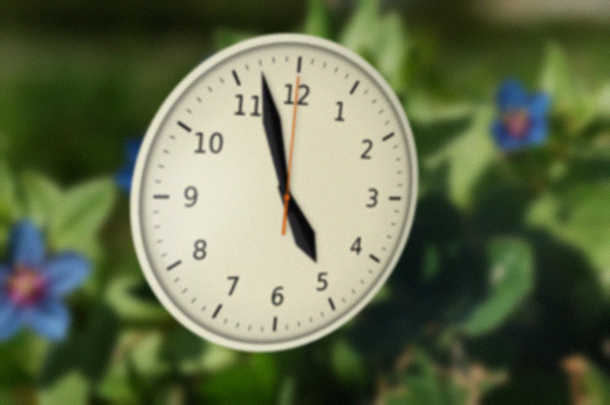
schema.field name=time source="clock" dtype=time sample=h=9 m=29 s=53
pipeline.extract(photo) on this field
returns h=4 m=57 s=0
